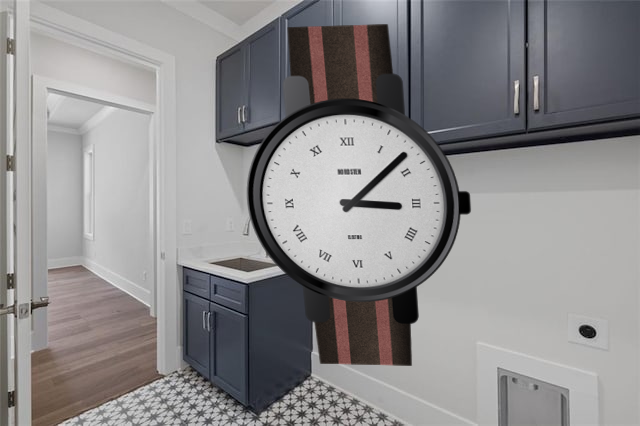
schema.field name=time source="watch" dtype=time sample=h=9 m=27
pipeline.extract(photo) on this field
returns h=3 m=8
